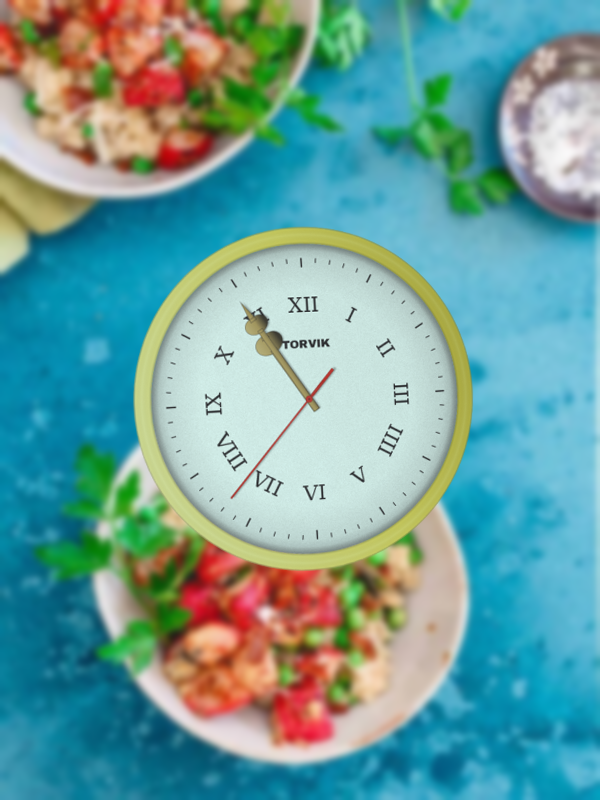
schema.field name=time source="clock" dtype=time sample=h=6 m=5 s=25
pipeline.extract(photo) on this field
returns h=10 m=54 s=37
